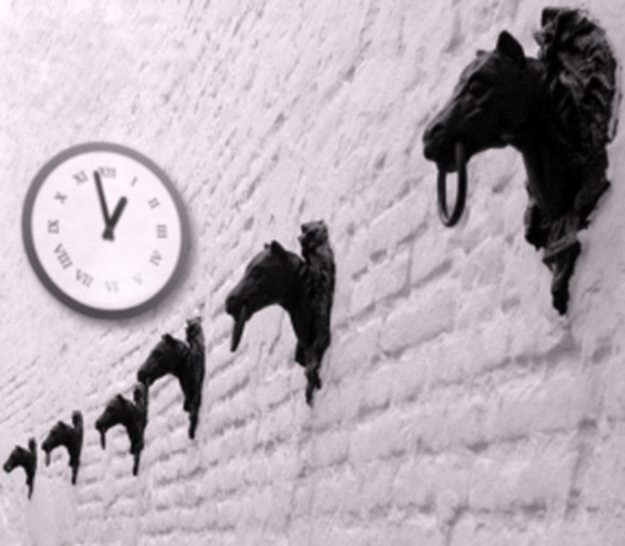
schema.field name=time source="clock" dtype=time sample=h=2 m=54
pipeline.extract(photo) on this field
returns h=12 m=58
